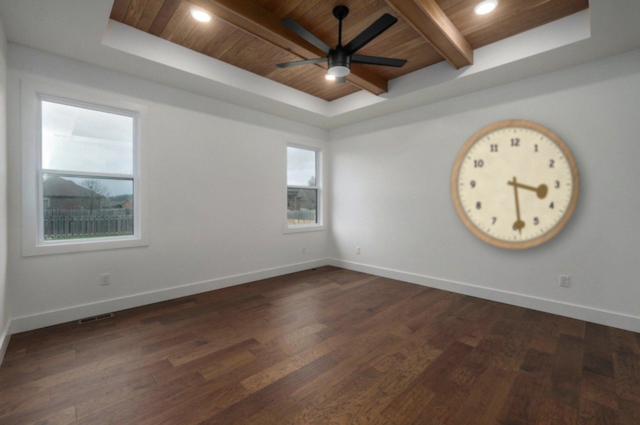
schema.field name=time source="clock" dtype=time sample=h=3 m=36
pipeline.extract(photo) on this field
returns h=3 m=29
